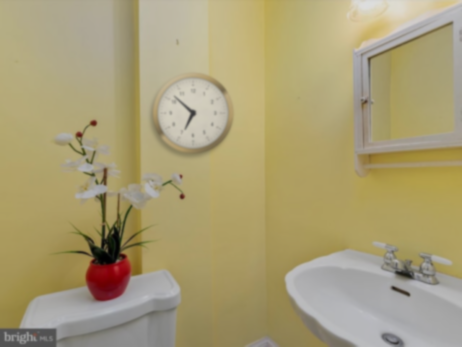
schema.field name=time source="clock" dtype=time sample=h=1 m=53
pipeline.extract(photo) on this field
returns h=6 m=52
